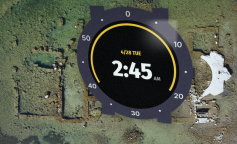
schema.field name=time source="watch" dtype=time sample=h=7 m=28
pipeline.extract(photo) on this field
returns h=2 m=45
